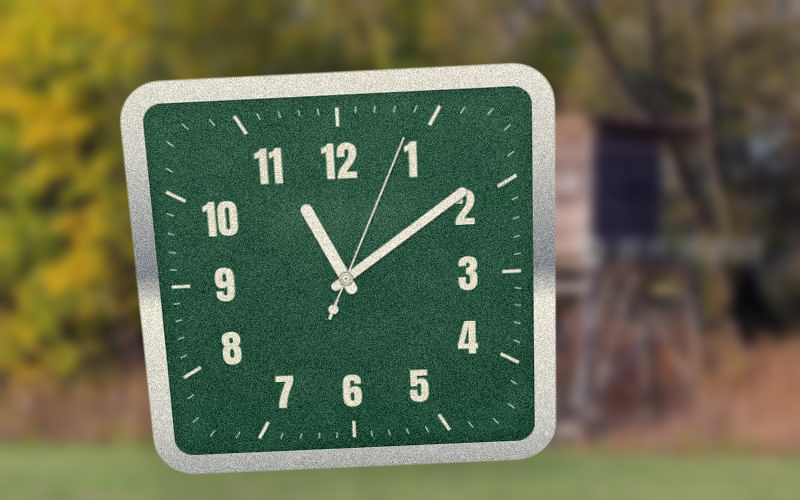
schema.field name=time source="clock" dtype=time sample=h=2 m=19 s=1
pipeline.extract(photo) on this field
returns h=11 m=9 s=4
